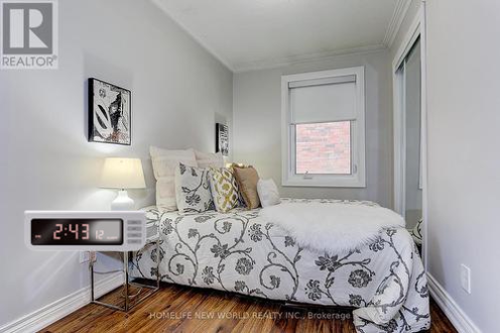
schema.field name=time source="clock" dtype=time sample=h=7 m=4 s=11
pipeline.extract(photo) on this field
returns h=2 m=43 s=12
